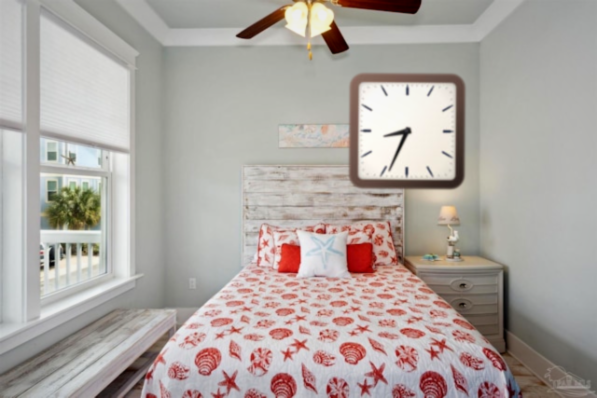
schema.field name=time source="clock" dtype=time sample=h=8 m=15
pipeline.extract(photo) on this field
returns h=8 m=34
